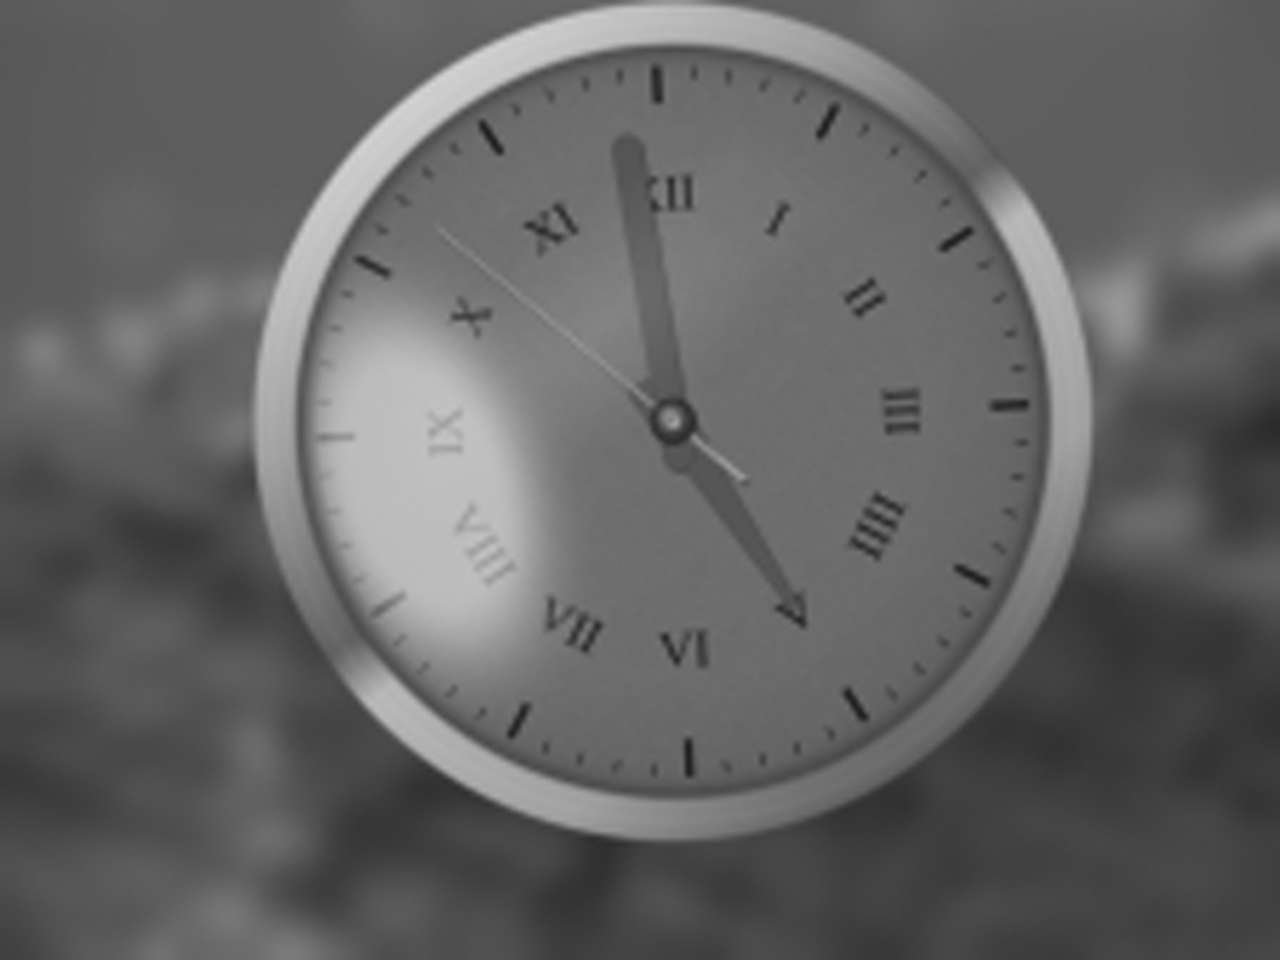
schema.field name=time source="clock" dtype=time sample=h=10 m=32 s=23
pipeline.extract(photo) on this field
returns h=4 m=58 s=52
